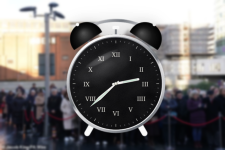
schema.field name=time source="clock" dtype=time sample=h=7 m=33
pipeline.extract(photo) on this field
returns h=2 m=38
